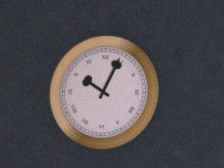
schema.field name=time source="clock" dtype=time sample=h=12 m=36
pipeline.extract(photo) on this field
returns h=10 m=4
